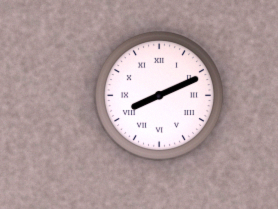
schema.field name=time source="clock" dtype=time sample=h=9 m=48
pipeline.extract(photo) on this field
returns h=8 m=11
